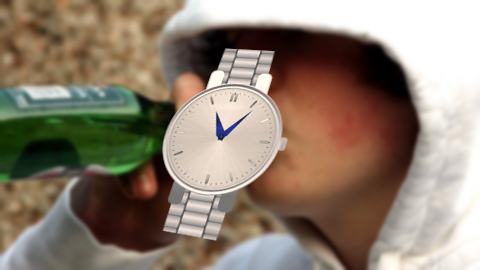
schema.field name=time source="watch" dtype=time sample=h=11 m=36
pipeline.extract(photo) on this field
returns h=11 m=6
